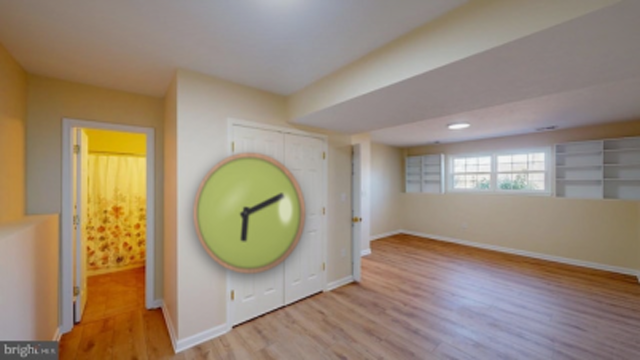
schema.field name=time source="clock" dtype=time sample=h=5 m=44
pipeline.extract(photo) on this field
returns h=6 m=11
